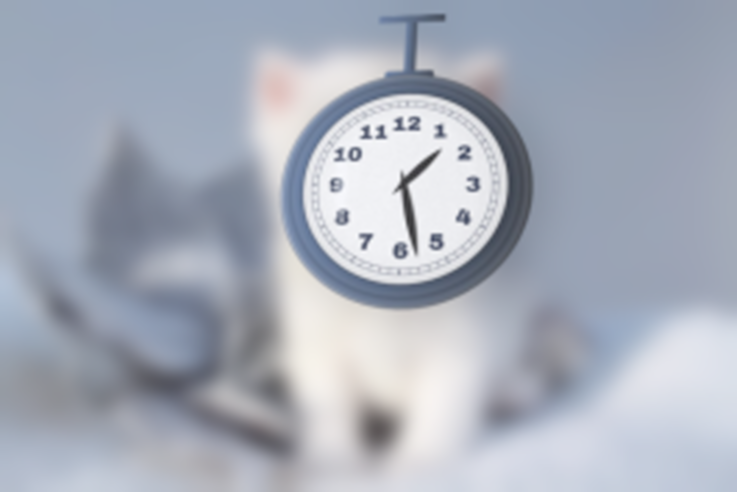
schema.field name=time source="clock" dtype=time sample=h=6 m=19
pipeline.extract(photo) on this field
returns h=1 m=28
